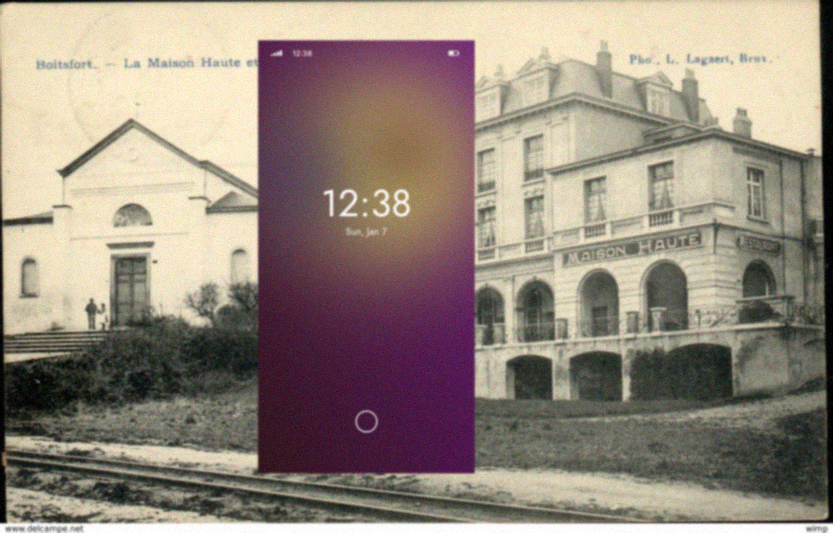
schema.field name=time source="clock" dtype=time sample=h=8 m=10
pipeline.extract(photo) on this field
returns h=12 m=38
